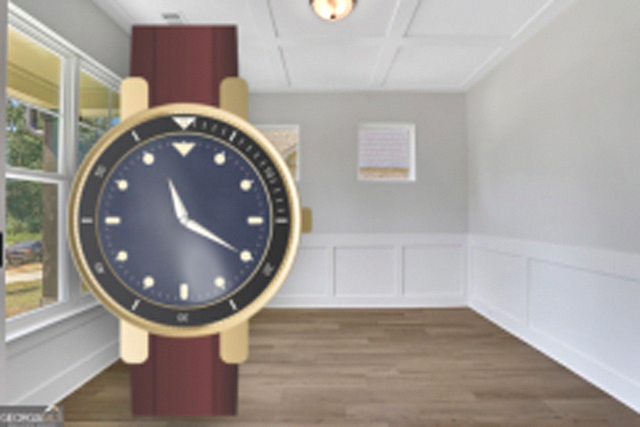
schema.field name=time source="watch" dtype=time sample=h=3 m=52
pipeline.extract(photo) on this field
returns h=11 m=20
